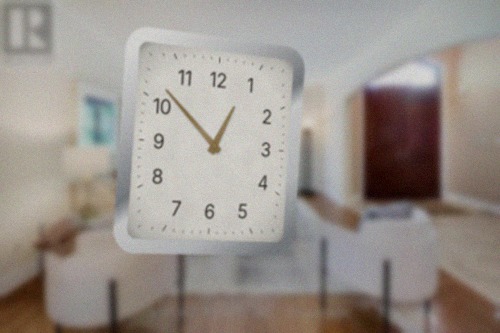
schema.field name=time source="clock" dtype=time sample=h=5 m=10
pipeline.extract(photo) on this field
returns h=12 m=52
